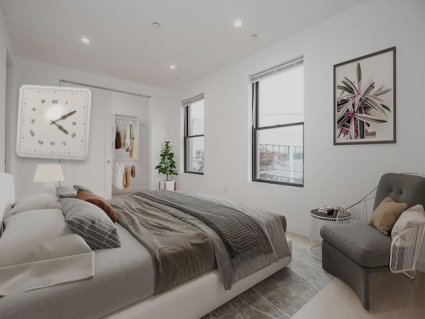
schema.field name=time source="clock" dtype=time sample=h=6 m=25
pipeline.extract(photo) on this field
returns h=4 m=10
